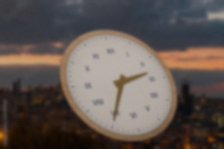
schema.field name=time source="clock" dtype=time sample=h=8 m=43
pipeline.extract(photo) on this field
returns h=2 m=35
